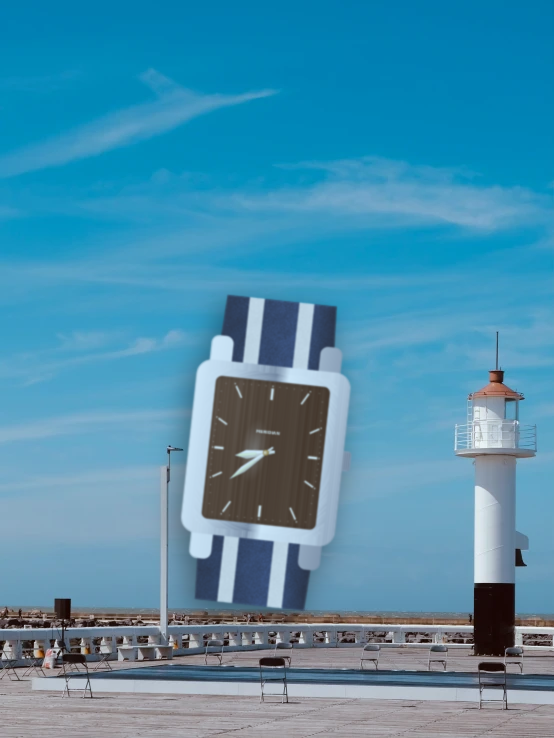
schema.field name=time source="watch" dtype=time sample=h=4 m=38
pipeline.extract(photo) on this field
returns h=8 m=38
